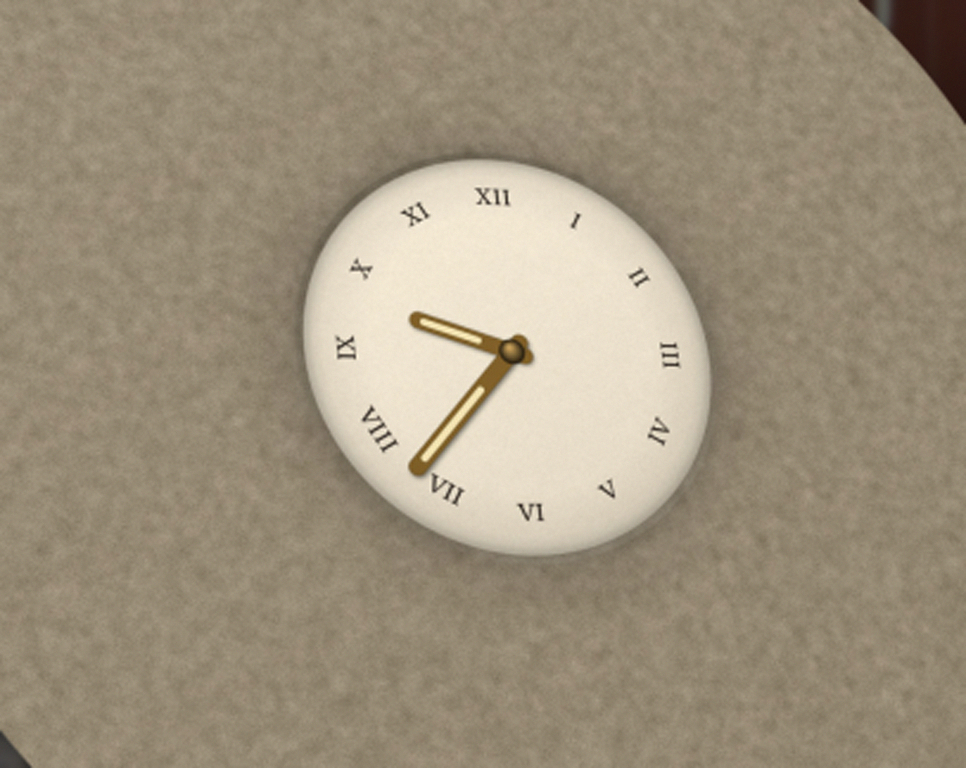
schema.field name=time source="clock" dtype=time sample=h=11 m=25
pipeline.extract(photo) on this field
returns h=9 m=37
